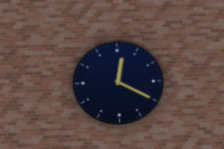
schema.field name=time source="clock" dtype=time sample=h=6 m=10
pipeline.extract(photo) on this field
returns h=12 m=20
